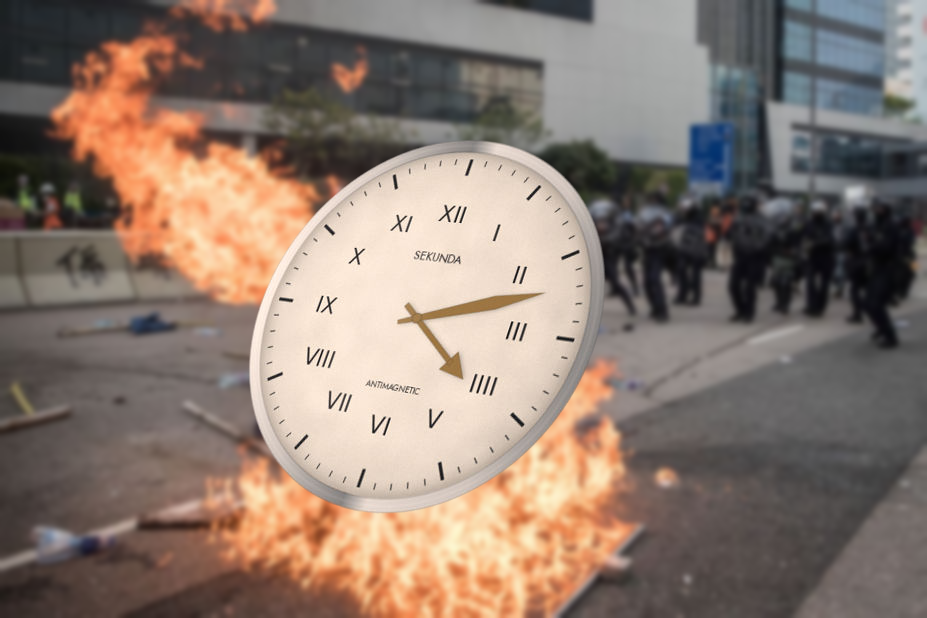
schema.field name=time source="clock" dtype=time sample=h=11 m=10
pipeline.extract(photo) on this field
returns h=4 m=12
